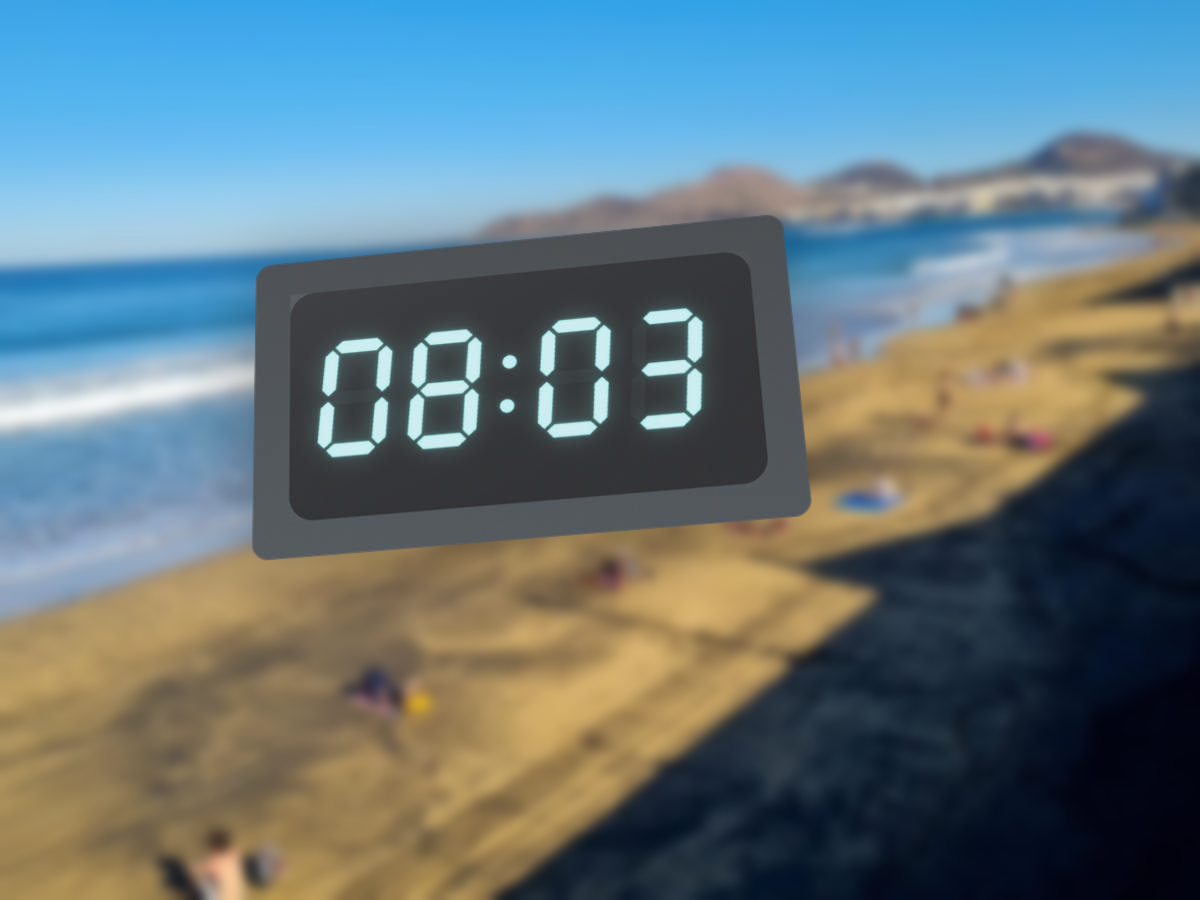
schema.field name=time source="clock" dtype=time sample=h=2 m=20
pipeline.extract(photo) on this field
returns h=8 m=3
